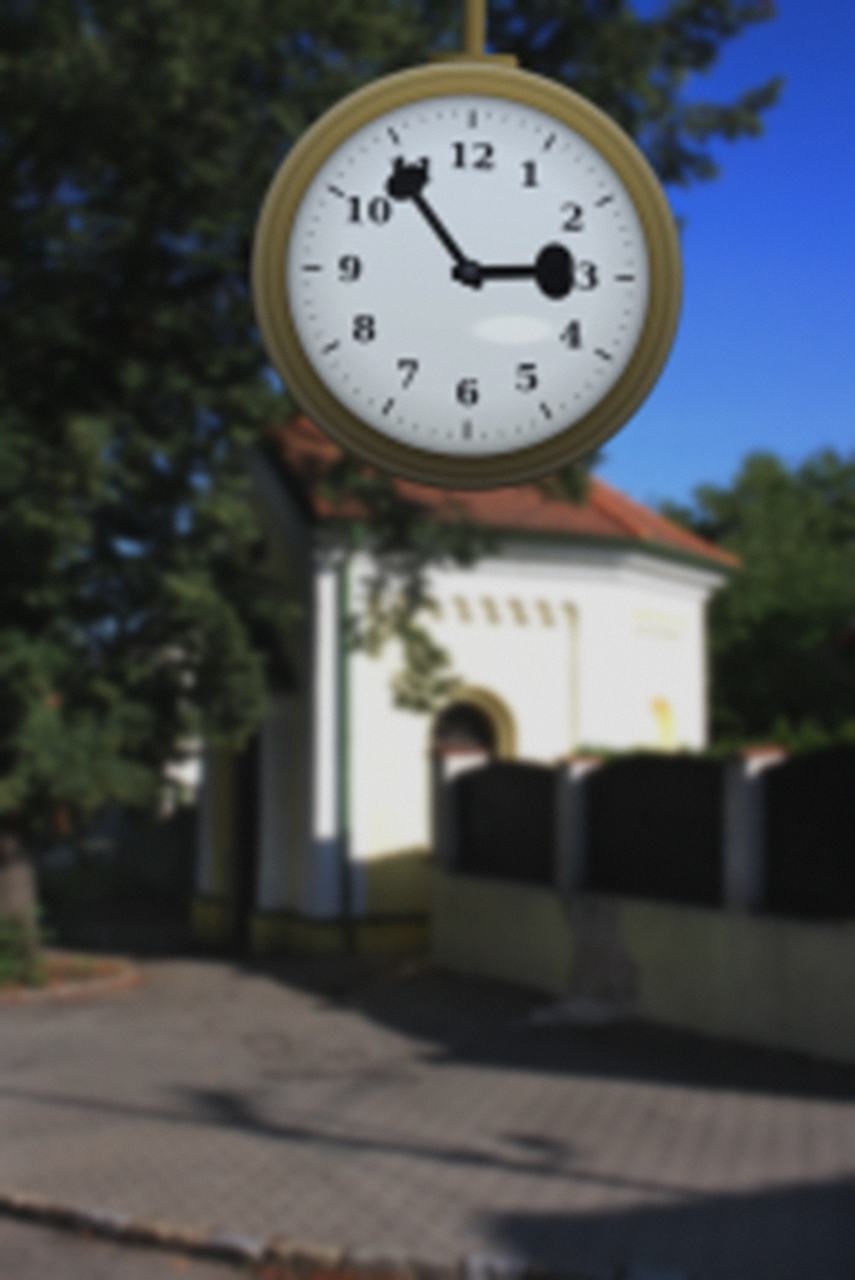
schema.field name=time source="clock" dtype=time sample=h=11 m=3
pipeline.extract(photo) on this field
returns h=2 m=54
